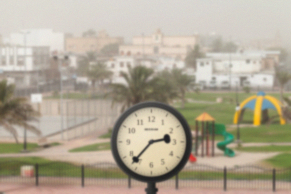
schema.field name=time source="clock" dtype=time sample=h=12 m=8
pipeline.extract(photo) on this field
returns h=2 m=37
